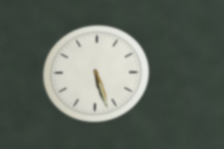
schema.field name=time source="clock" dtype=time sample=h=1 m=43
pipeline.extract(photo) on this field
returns h=5 m=27
